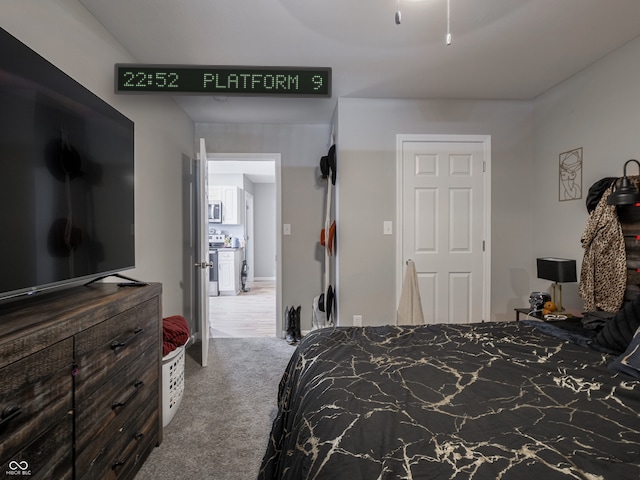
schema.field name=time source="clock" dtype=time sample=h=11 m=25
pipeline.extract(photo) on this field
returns h=22 m=52
